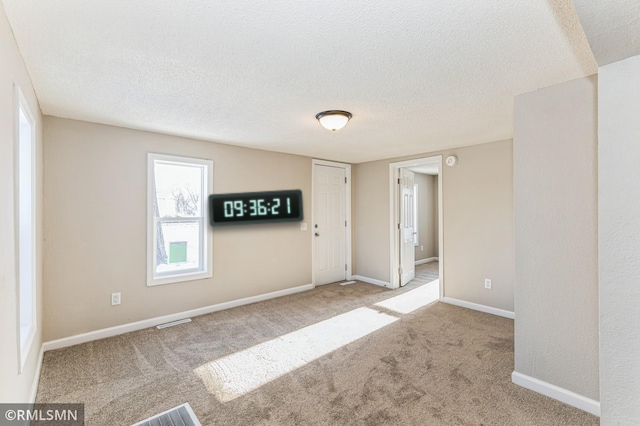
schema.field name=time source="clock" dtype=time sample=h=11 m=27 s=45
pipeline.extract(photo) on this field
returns h=9 m=36 s=21
